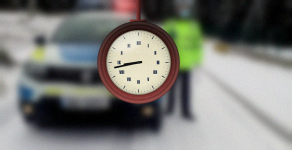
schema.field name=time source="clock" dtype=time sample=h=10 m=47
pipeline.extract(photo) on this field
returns h=8 m=43
